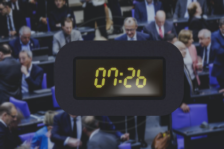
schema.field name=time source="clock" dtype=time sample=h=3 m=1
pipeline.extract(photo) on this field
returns h=7 m=26
